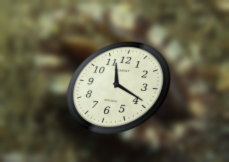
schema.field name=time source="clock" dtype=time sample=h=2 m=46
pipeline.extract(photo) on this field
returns h=11 m=19
